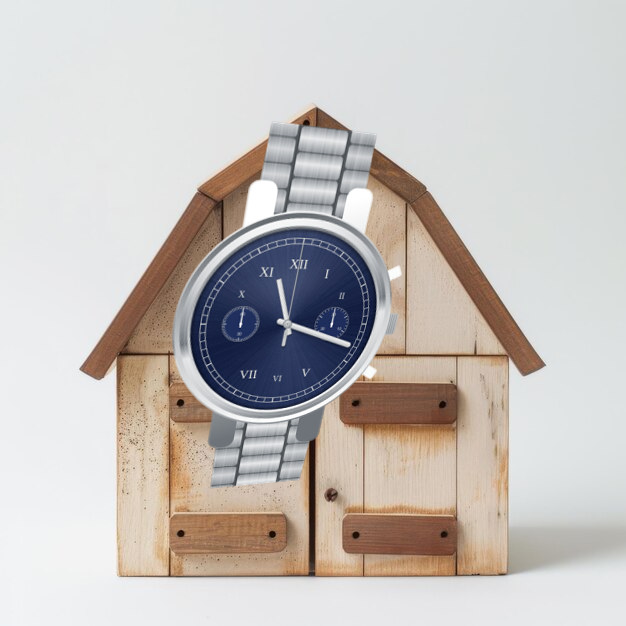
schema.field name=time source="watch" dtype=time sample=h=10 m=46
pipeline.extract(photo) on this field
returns h=11 m=18
